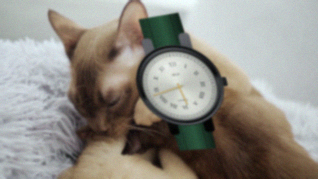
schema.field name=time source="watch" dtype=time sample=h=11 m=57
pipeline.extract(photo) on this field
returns h=5 m=43
